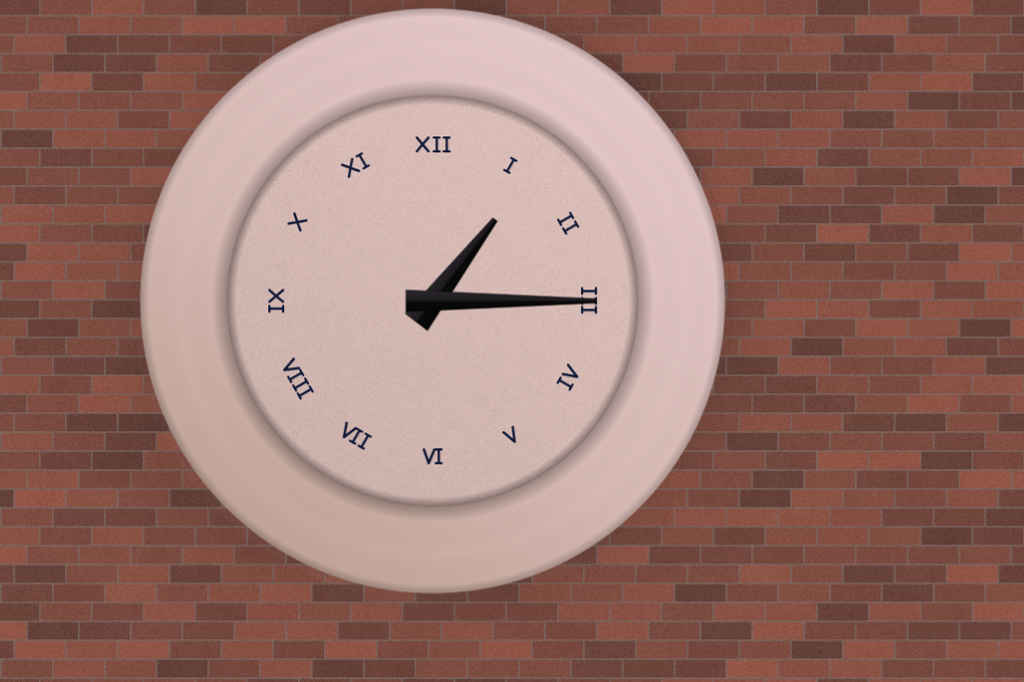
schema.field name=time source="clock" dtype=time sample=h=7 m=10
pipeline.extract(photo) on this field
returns h=1 m=15
